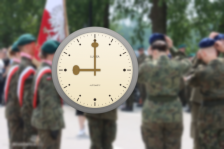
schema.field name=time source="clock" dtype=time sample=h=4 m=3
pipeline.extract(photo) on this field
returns h=9 m=0
